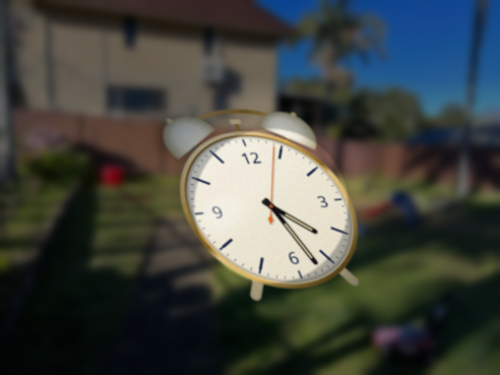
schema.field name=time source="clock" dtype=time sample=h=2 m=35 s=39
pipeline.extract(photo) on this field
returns h=4 m=27 s=4
